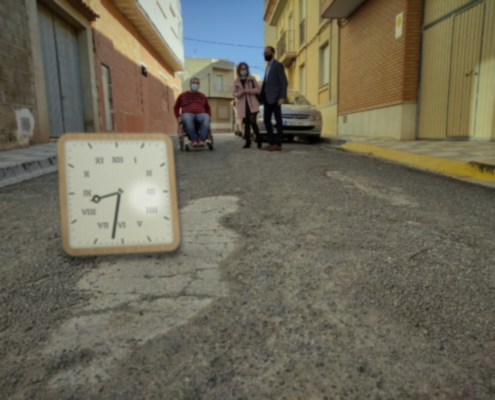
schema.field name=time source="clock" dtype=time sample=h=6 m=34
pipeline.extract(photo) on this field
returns h=8 m=32
